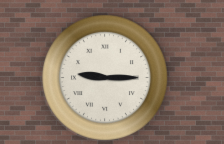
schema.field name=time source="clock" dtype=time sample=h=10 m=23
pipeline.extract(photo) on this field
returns h=9 m=15
